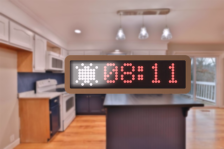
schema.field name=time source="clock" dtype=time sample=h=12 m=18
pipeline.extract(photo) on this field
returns h=8 m=11
